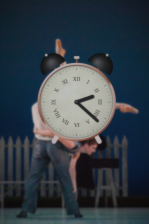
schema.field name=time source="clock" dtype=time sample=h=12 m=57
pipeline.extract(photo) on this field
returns h=2 m=22
